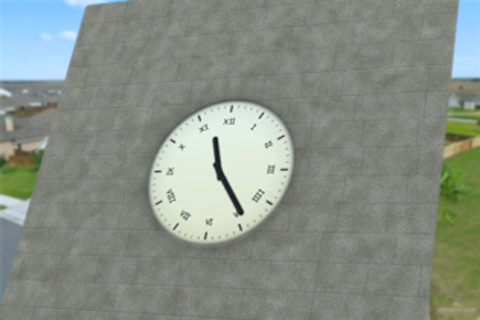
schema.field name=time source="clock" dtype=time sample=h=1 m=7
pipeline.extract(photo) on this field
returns h=11 m=24
